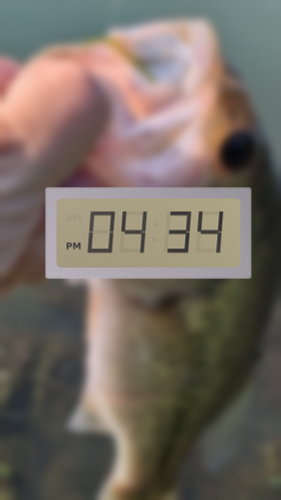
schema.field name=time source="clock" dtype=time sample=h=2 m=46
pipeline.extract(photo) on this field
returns h=4 m=34
